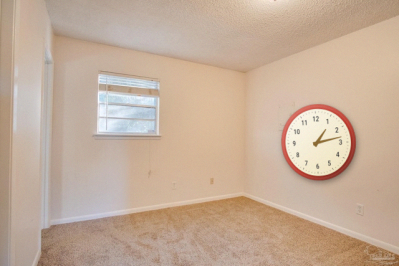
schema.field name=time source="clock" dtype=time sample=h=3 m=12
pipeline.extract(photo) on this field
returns h=1 m=13
